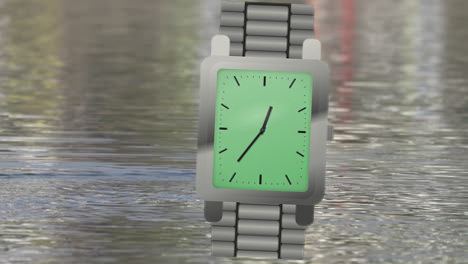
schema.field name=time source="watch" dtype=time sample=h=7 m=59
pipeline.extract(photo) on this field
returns h=12 m=36
